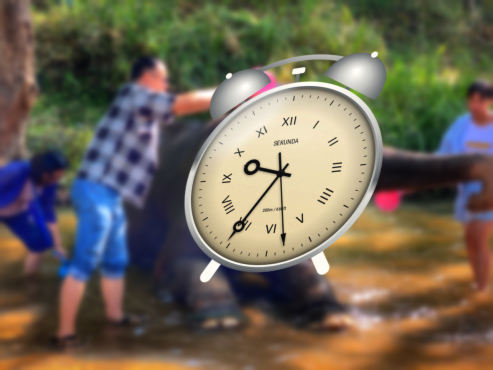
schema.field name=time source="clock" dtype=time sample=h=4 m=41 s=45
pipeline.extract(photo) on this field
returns h=9 m=35 s=28
